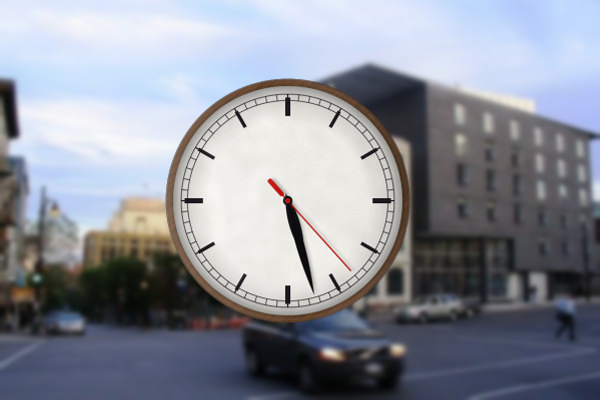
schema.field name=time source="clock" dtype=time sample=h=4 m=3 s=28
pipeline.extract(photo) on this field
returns h=5 m=27 s=23
